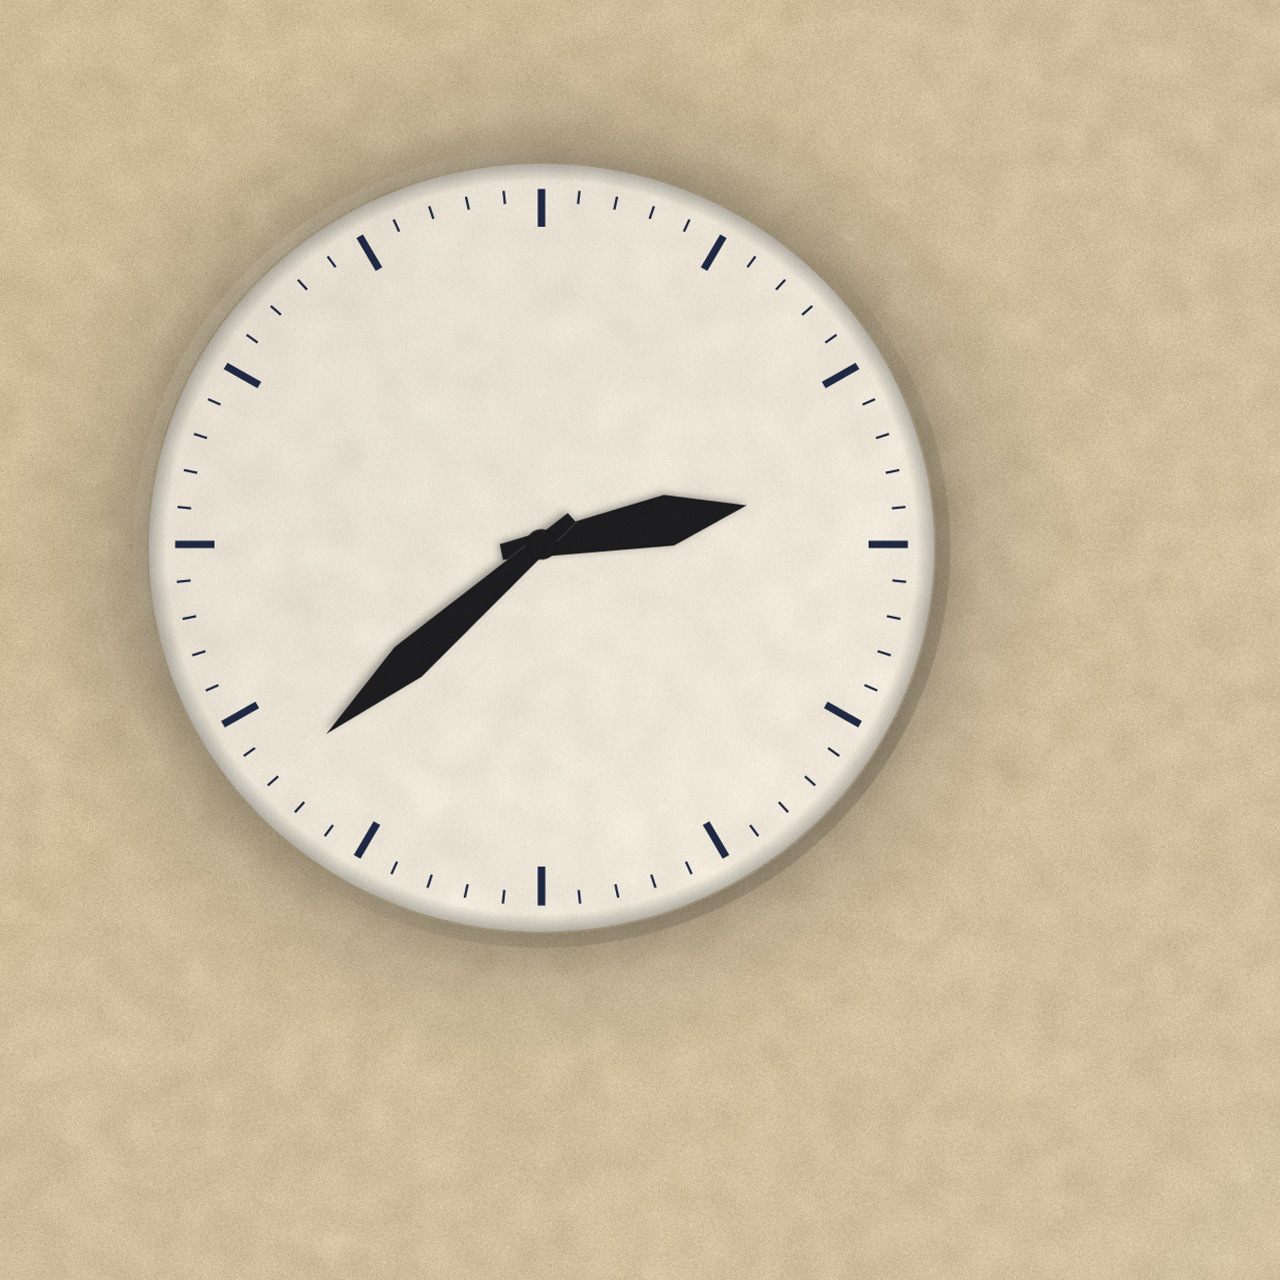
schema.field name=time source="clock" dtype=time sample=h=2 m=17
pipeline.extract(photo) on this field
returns h=2 m=38
